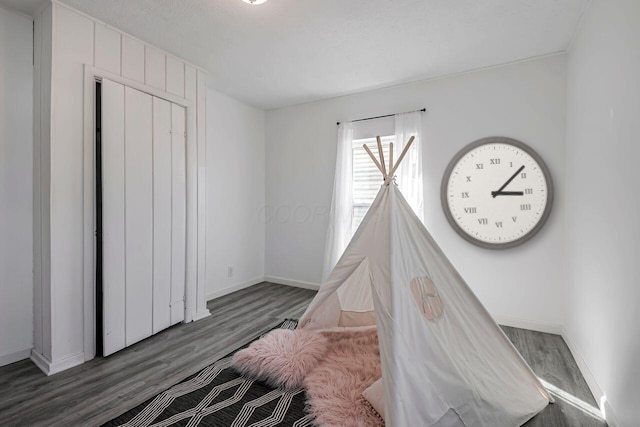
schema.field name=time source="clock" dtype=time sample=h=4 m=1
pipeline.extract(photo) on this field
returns h=3 m=8
